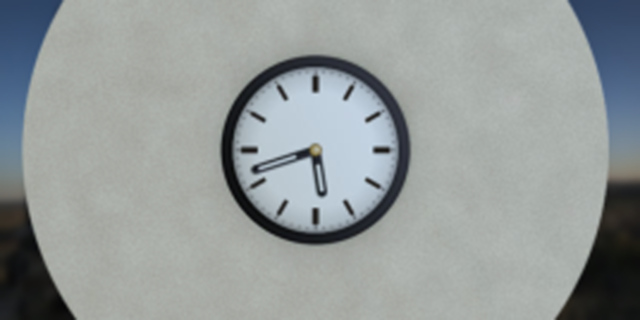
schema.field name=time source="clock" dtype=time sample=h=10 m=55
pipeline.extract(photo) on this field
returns h=5 m=42
